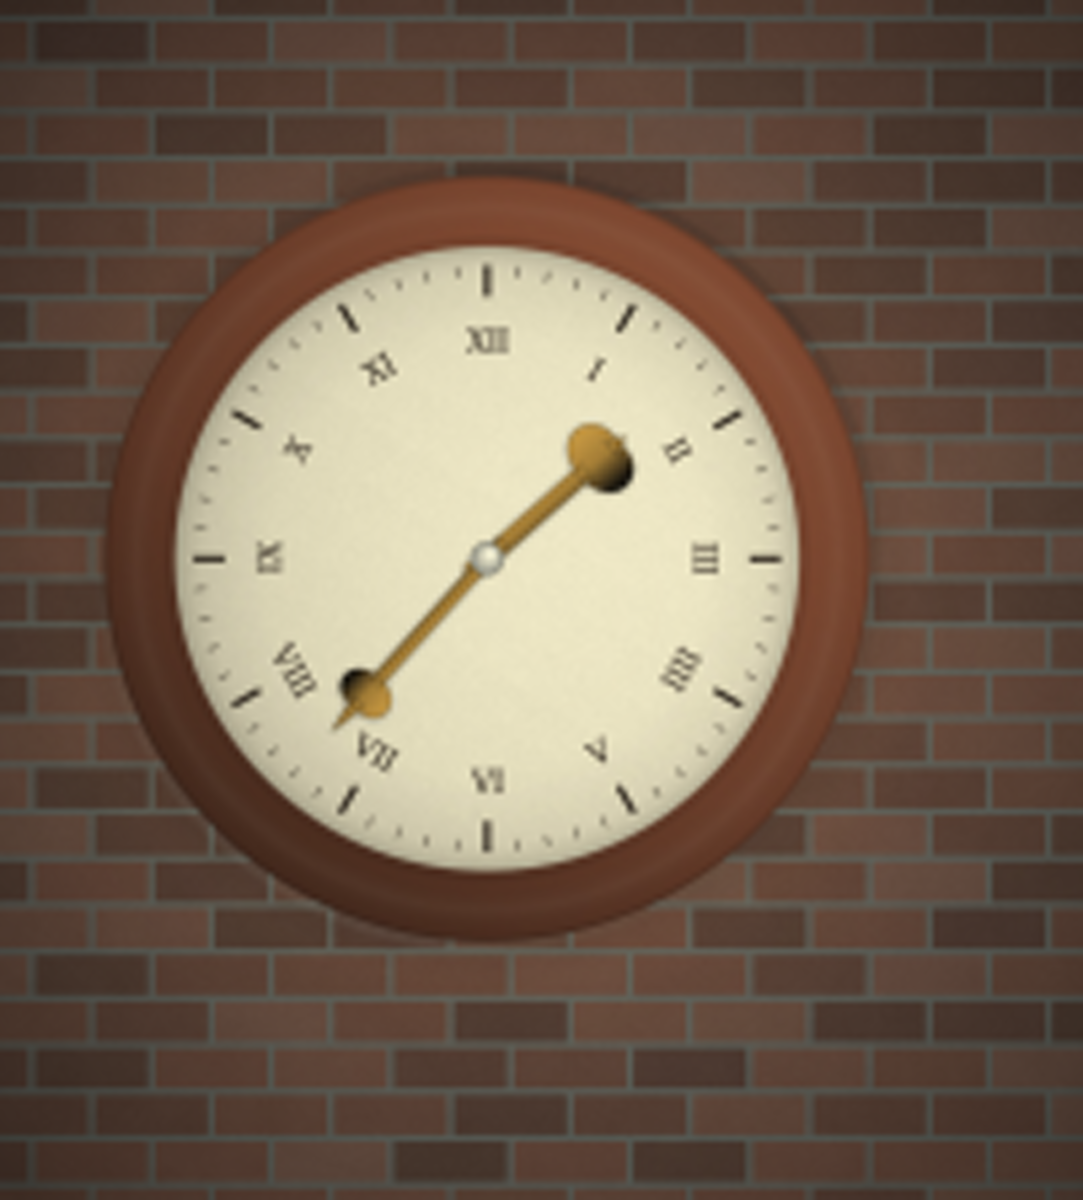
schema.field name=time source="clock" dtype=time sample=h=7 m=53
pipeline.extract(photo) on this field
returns h=1 m=37
